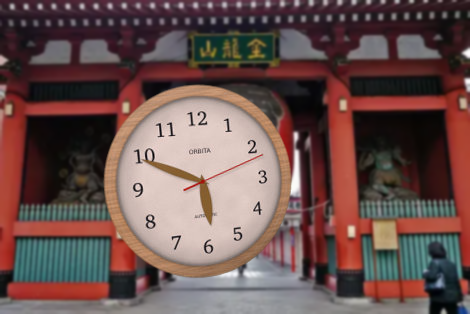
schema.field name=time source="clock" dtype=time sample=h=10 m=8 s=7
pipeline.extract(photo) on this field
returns h=5 m=49 s=12
